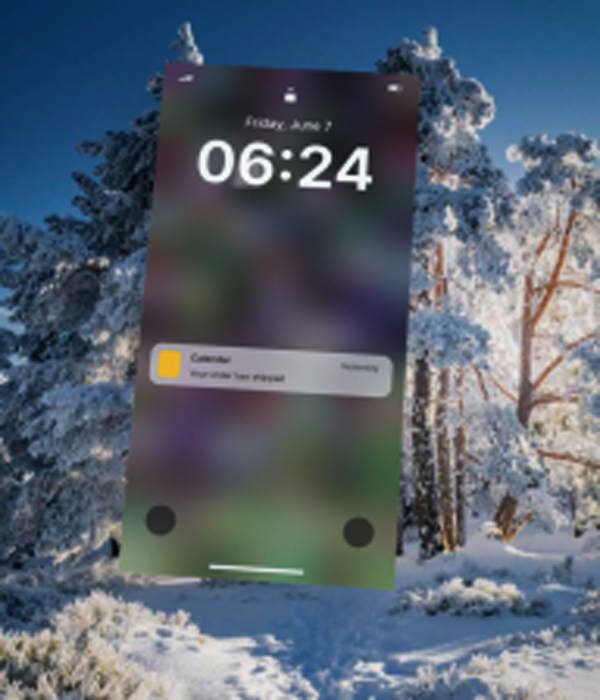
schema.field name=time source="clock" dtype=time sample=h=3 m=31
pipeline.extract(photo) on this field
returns h=6 m=24
